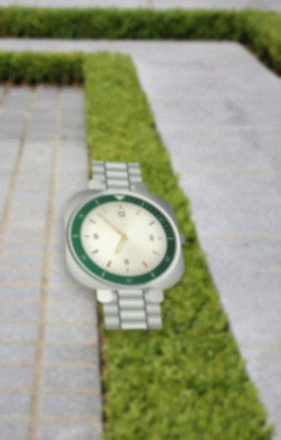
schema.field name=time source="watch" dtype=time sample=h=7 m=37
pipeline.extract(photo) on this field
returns h=6 m=53
